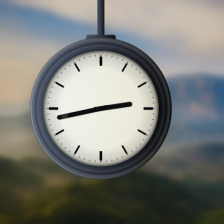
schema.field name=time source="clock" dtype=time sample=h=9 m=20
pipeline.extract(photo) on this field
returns h=2 m=43
